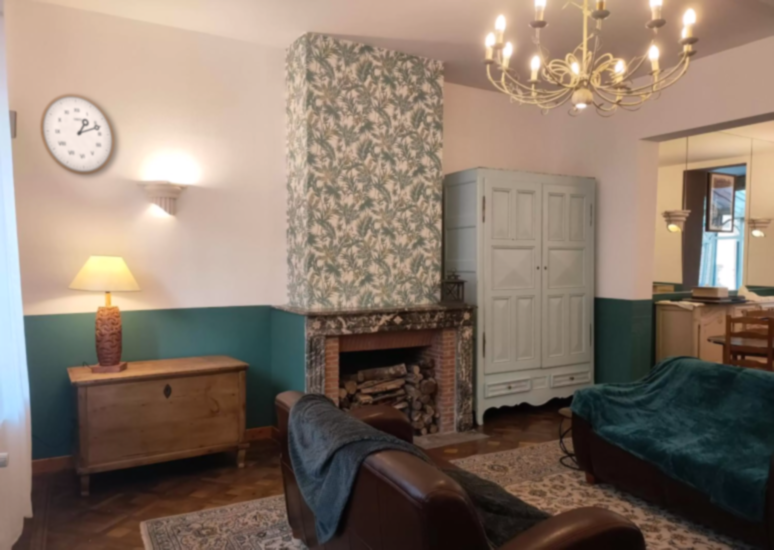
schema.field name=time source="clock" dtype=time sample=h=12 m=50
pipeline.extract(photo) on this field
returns h=1 m=12
